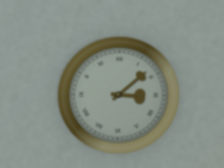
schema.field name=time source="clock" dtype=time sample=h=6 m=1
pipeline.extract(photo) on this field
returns h=3 m=8
